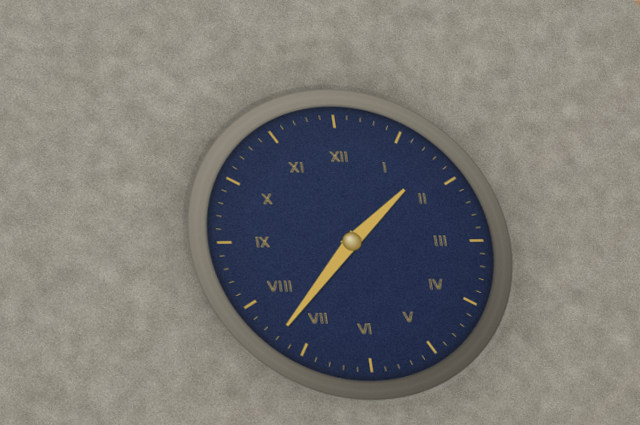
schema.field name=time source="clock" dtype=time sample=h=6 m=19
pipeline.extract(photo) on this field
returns h=1 m=37
